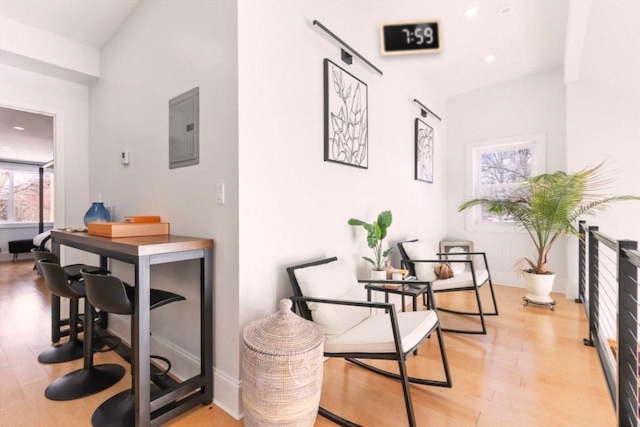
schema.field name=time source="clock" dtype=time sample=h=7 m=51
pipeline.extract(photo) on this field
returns h=7 m=59
